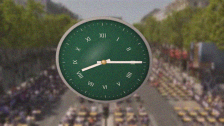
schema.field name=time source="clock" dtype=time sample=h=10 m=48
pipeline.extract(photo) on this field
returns h=8 m=15
